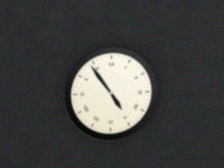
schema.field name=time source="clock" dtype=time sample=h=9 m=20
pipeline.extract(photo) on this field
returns h=4 m=54
